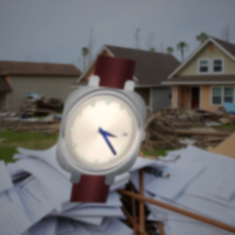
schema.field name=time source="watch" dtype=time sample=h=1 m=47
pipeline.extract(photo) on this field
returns h=3 m=23
